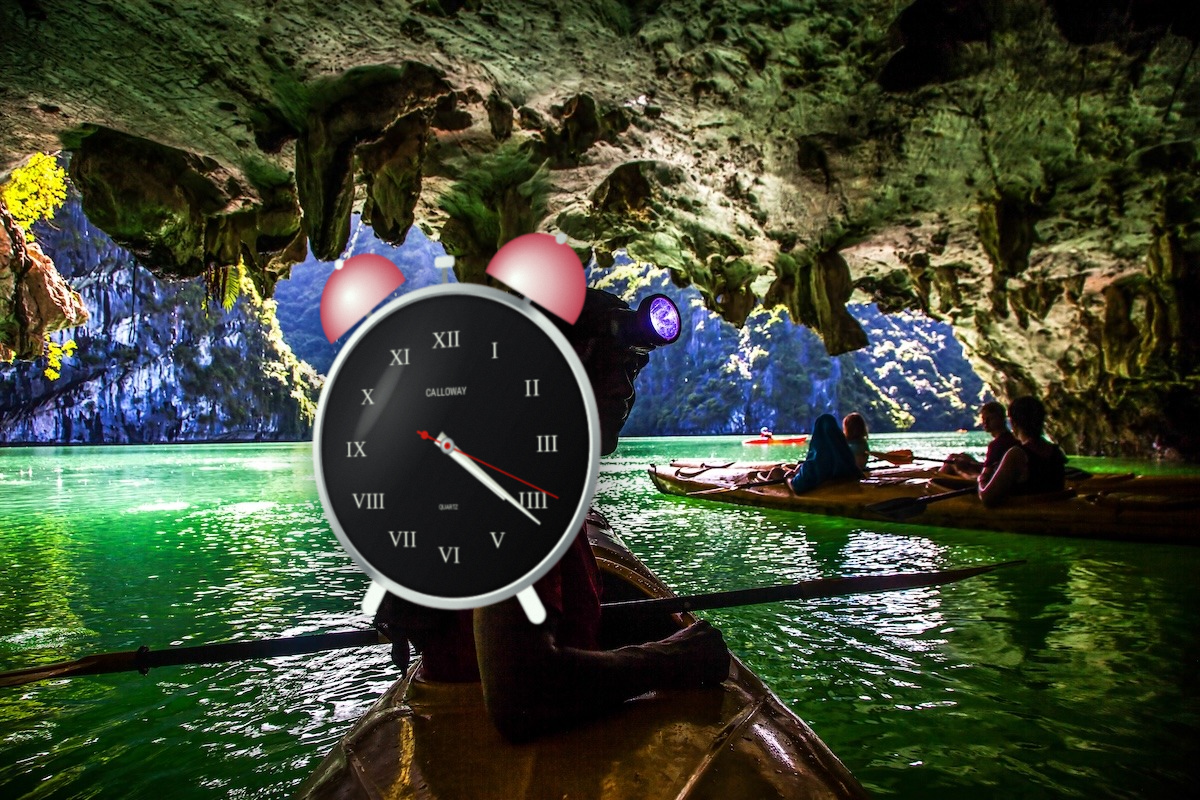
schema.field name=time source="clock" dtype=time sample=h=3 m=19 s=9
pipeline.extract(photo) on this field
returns h=4 m=21 s=19
